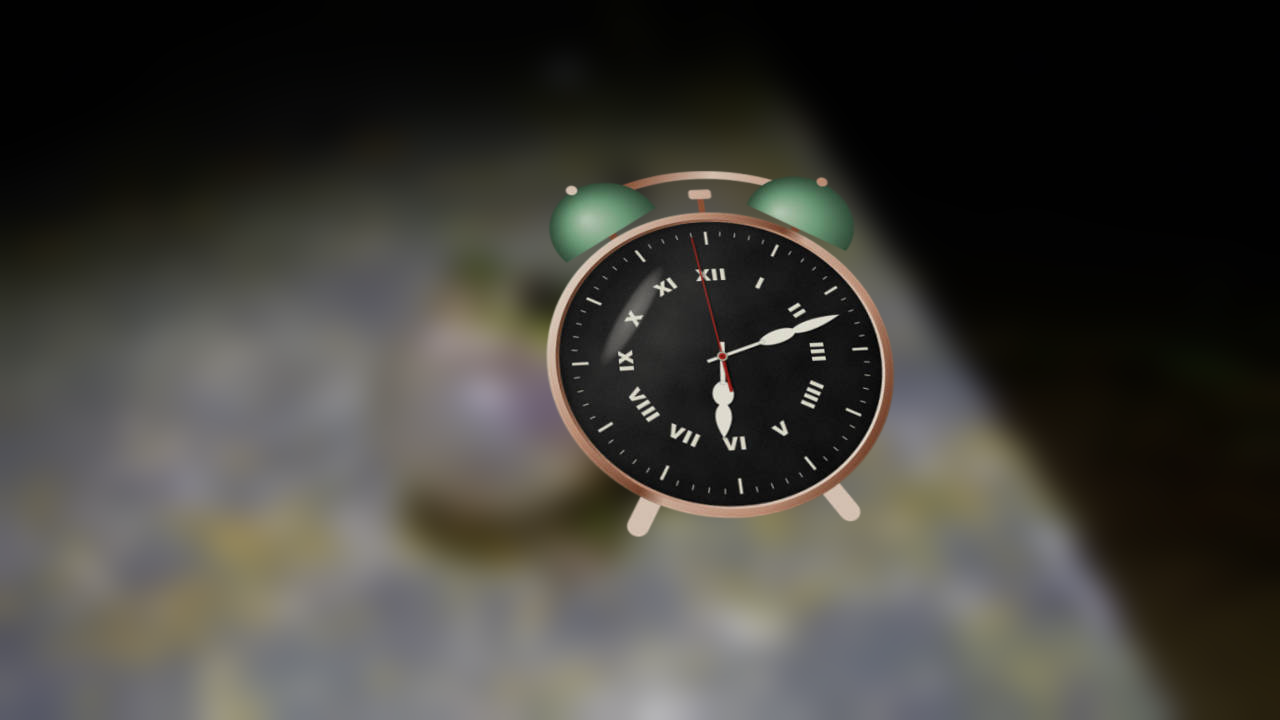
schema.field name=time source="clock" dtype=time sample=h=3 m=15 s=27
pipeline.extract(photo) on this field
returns h=6 m=11 s=59
